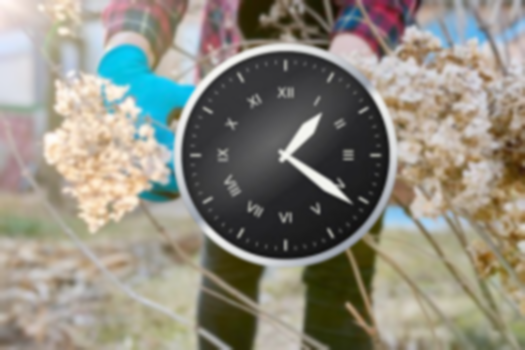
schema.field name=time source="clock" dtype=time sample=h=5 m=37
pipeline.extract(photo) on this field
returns h=1 m=21
